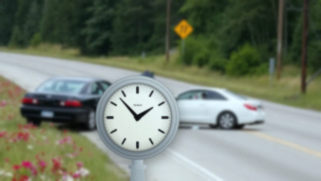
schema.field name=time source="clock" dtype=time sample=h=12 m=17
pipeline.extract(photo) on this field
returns h=1 m=53
